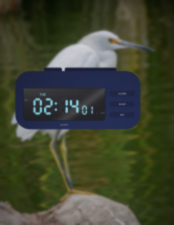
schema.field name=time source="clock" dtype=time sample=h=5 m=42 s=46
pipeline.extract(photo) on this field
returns h=2 m=14 s=1
